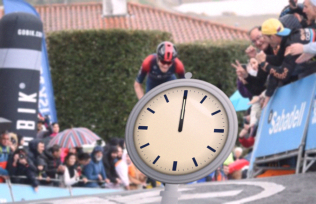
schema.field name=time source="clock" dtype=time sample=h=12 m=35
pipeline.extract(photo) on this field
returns h=12 m=0
